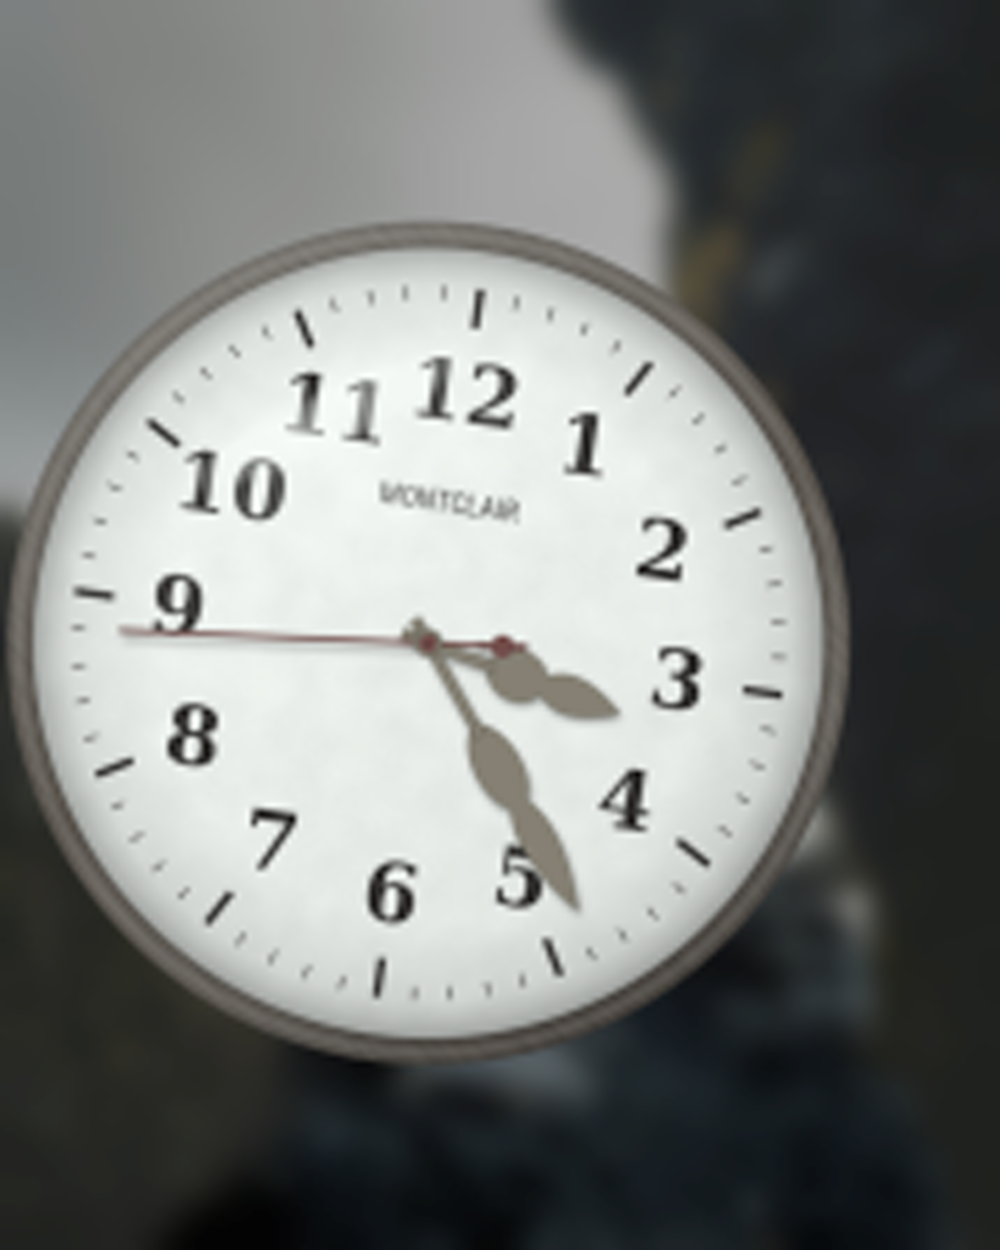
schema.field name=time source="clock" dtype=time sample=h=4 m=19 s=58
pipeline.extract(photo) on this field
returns h=3 m=23 s=44
